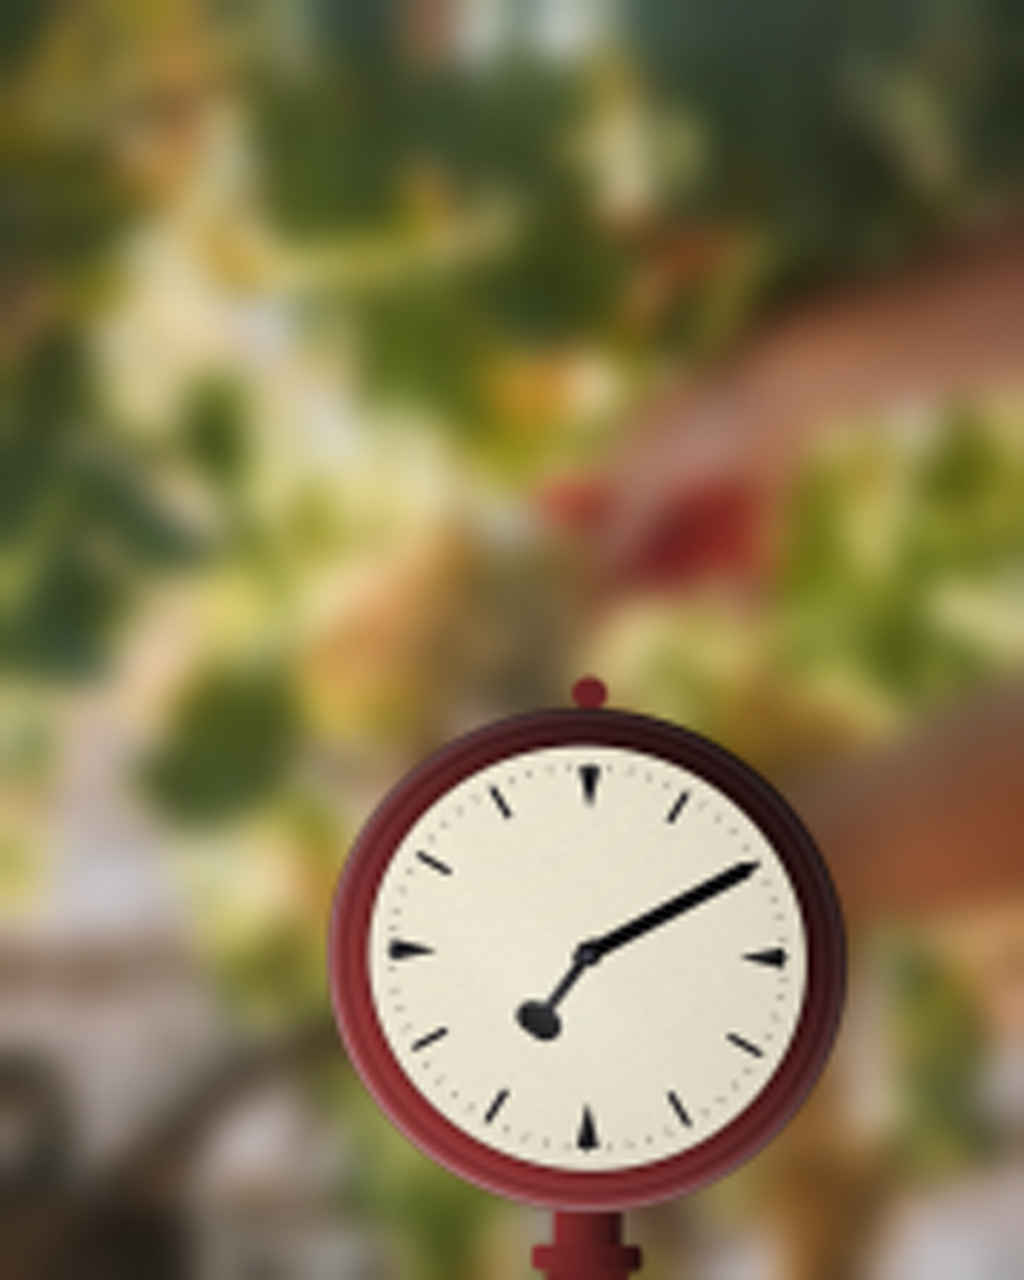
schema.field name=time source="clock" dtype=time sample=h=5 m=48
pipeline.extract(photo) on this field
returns h=7 m=10
